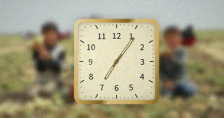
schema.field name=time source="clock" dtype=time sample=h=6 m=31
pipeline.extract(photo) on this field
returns h=7 m=6
